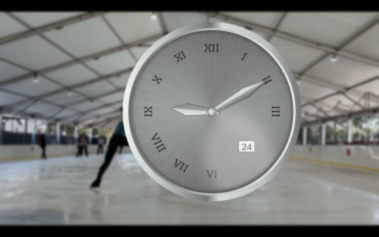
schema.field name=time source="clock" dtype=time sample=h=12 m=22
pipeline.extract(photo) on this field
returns h=9 m=10
